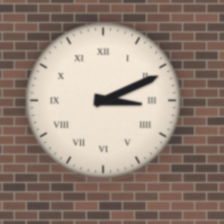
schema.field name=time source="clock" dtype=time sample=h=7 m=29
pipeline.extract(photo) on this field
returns h=3 m=11
